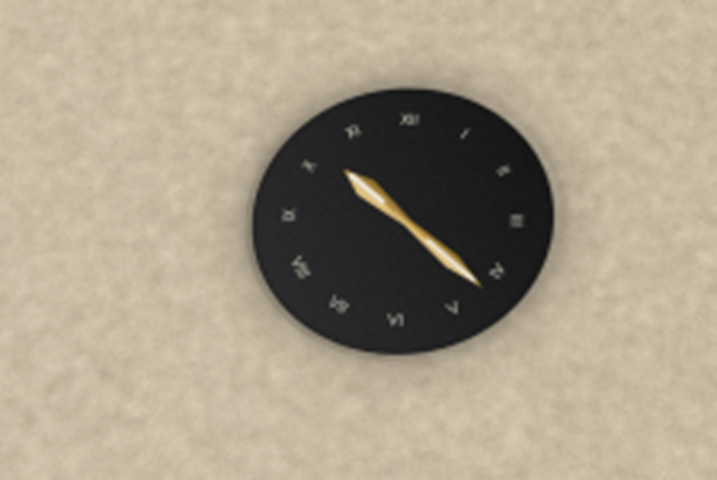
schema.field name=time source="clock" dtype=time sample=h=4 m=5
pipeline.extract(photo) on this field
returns h=10 m=22
